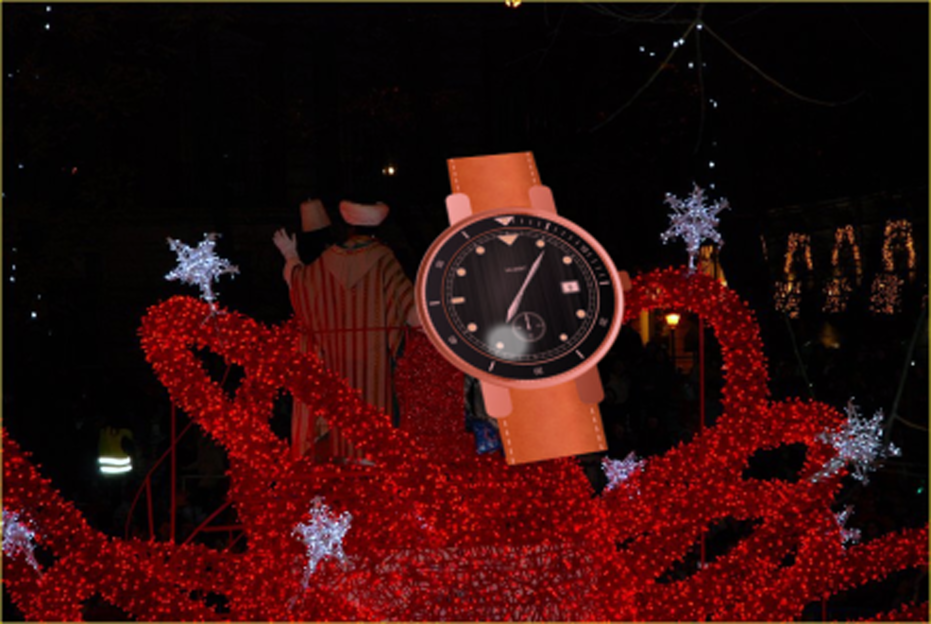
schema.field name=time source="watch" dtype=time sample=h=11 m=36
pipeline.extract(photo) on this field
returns h=7 m=6
